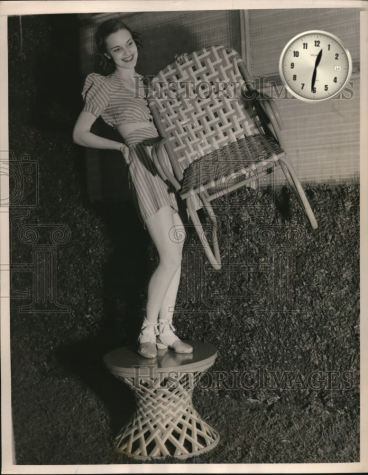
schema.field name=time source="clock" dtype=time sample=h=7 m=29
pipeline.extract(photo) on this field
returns h=12 m=31
